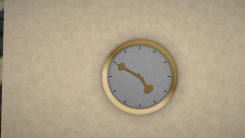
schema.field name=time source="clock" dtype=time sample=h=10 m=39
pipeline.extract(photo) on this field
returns h=4 m=50
